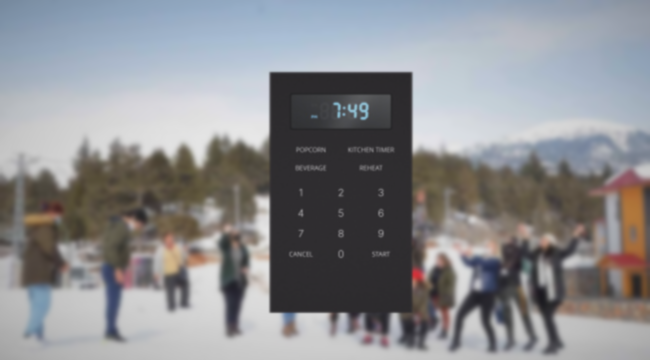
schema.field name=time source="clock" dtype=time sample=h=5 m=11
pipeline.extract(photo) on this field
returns h=7 m=49
